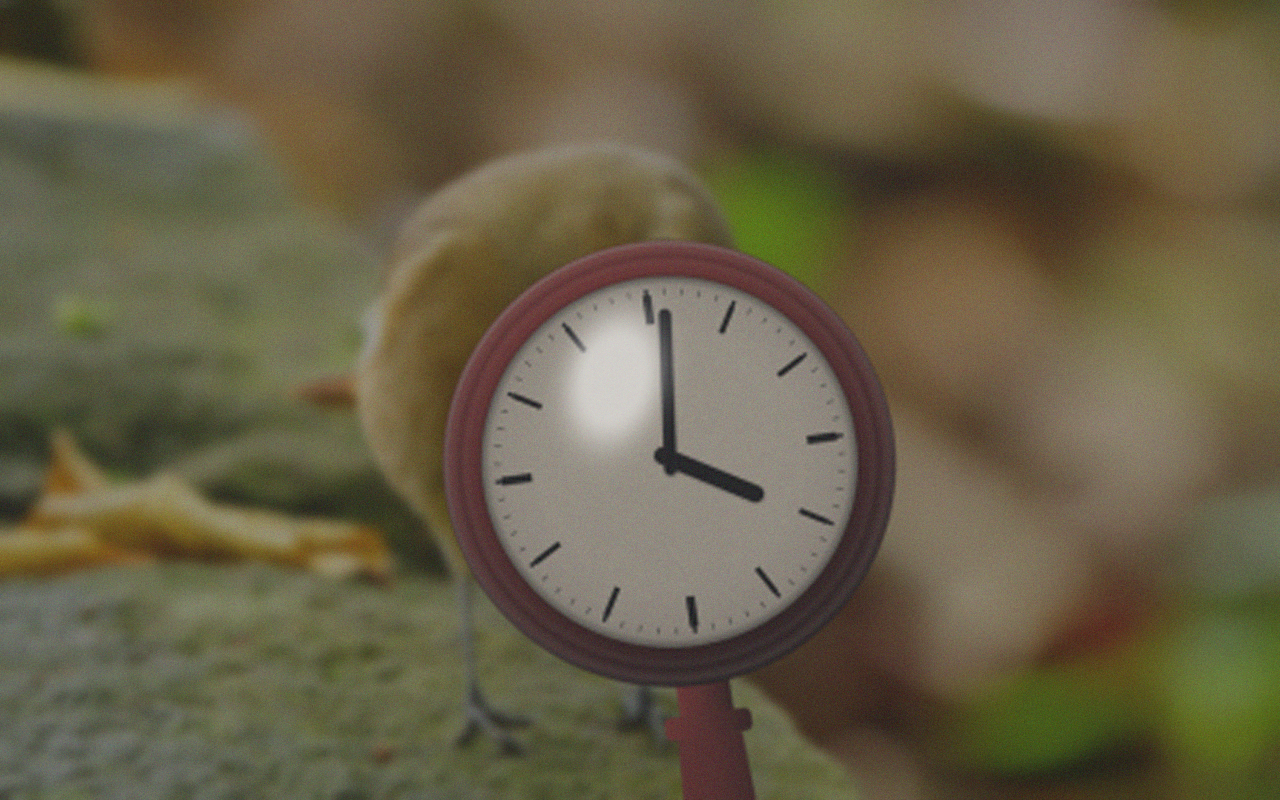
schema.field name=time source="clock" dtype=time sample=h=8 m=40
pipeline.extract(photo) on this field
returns h=4 m=1
